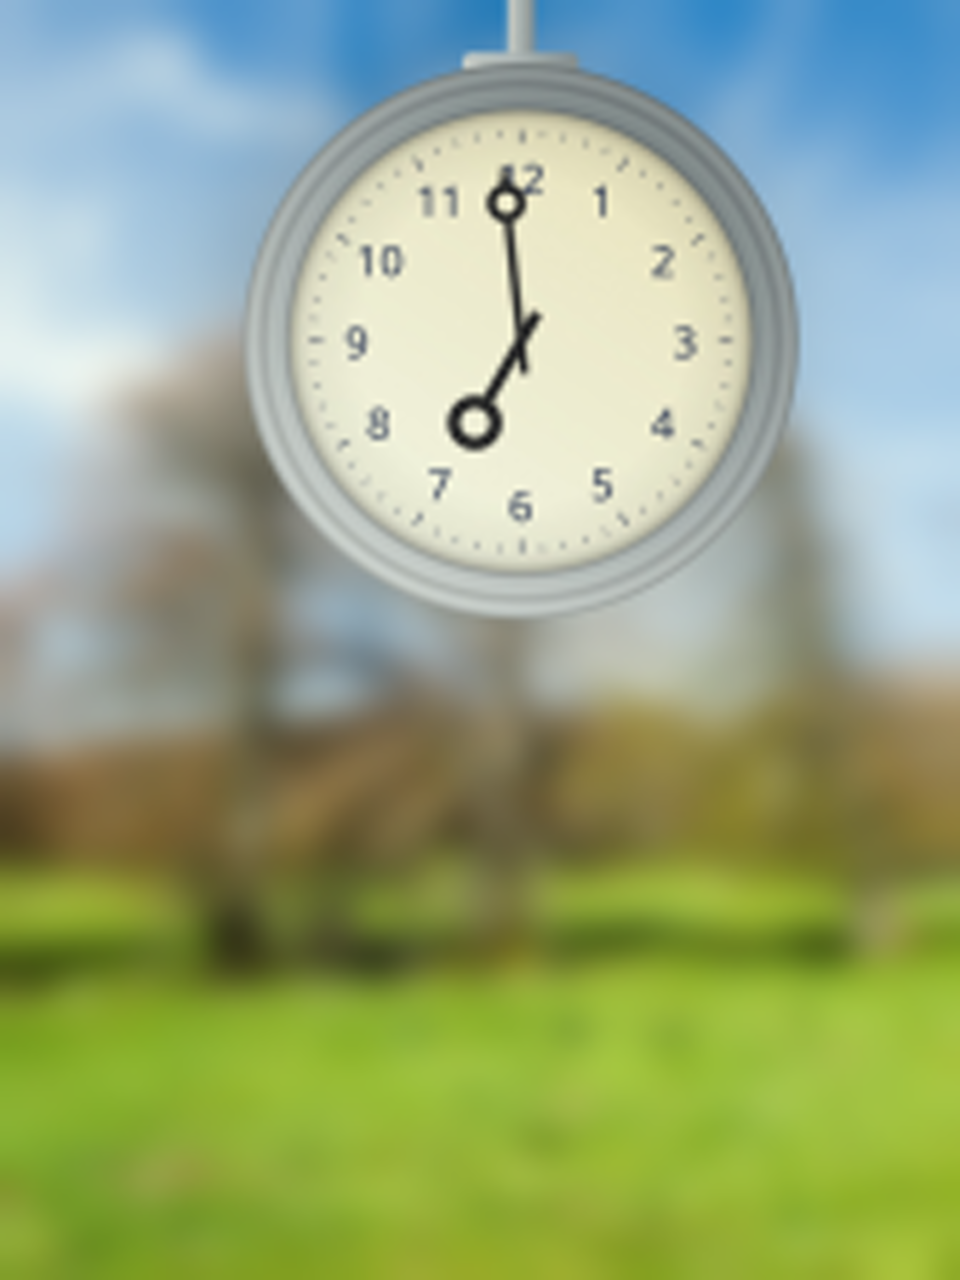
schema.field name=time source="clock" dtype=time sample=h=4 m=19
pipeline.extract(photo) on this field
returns h=6 m=59
